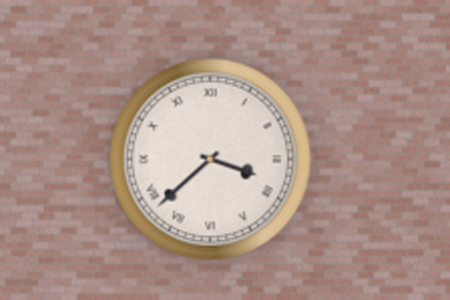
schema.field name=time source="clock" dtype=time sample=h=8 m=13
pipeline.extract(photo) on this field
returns h=3 m=38
